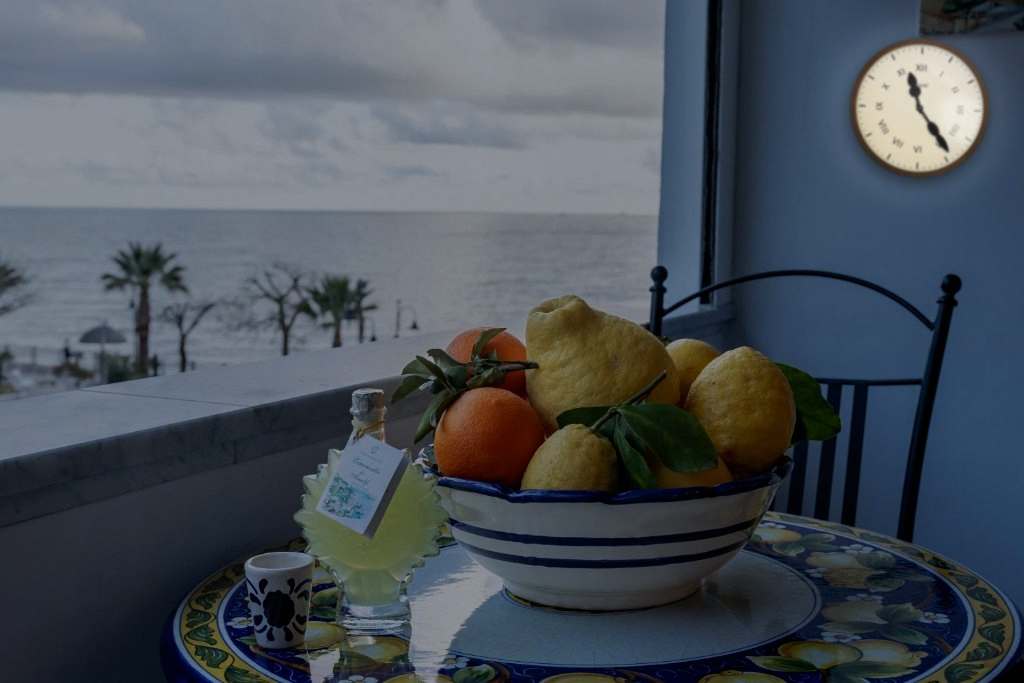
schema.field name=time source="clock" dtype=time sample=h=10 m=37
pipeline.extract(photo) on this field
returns h=11 m=24
